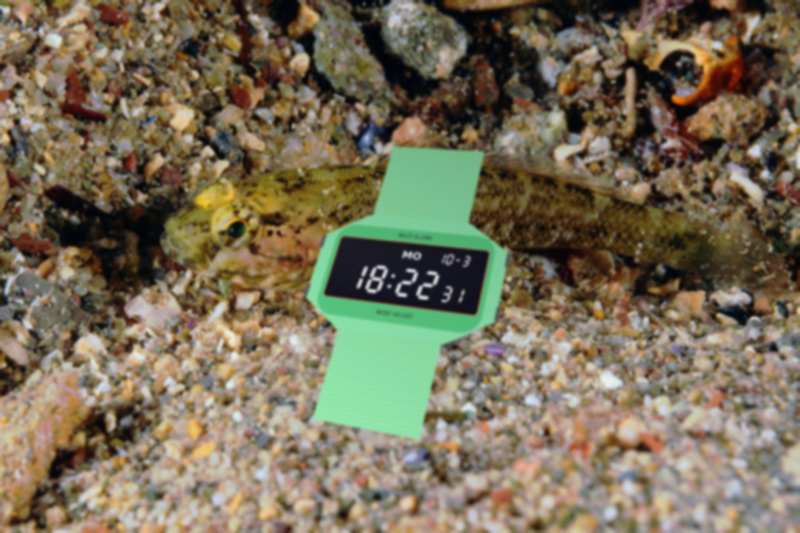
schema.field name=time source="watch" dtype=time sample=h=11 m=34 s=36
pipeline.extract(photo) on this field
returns h=18 m=22 s=31
